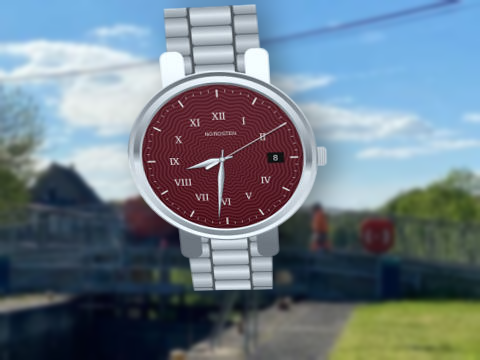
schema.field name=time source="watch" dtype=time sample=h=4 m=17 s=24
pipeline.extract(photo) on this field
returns h=8 m=31 s=10
